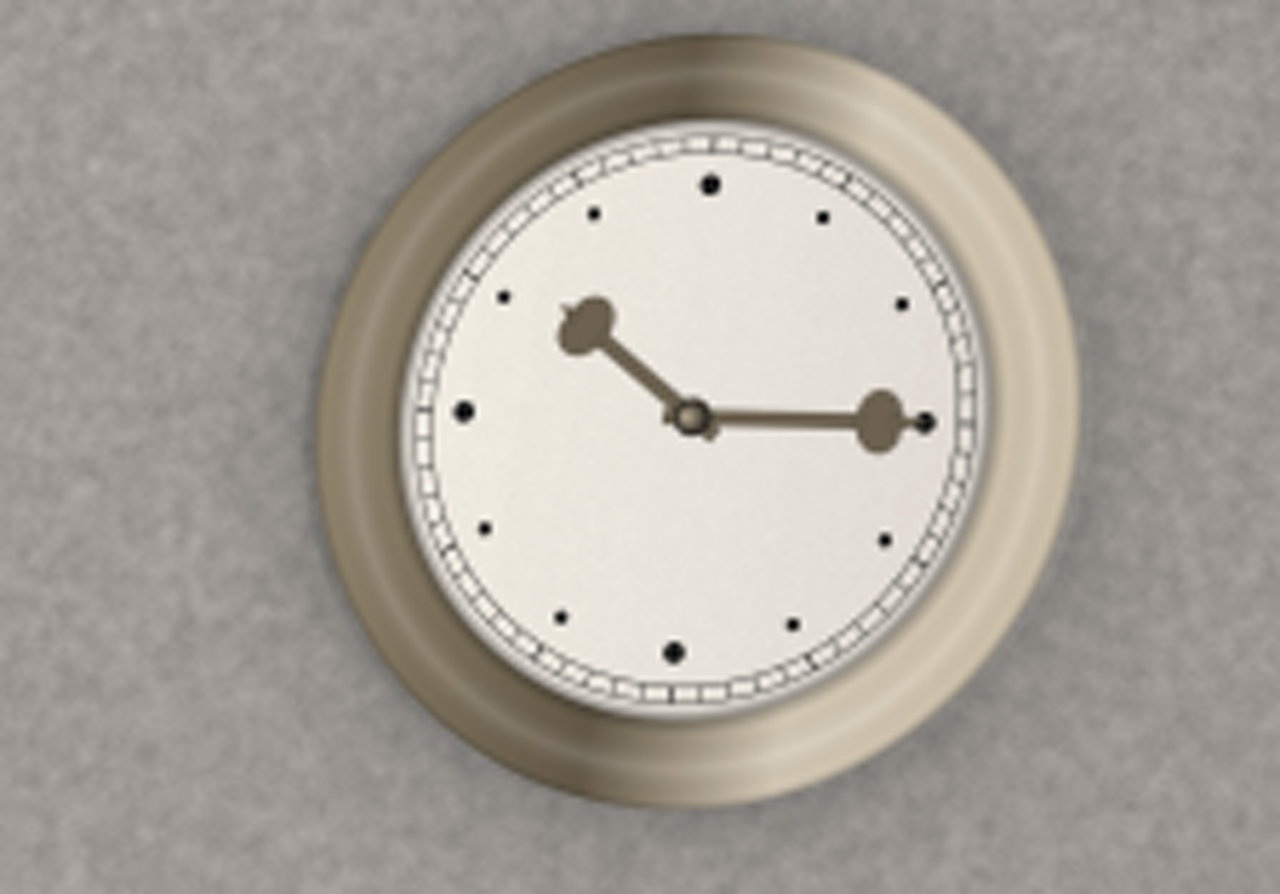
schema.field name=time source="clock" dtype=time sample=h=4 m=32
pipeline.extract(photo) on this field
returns h=10 m=15
